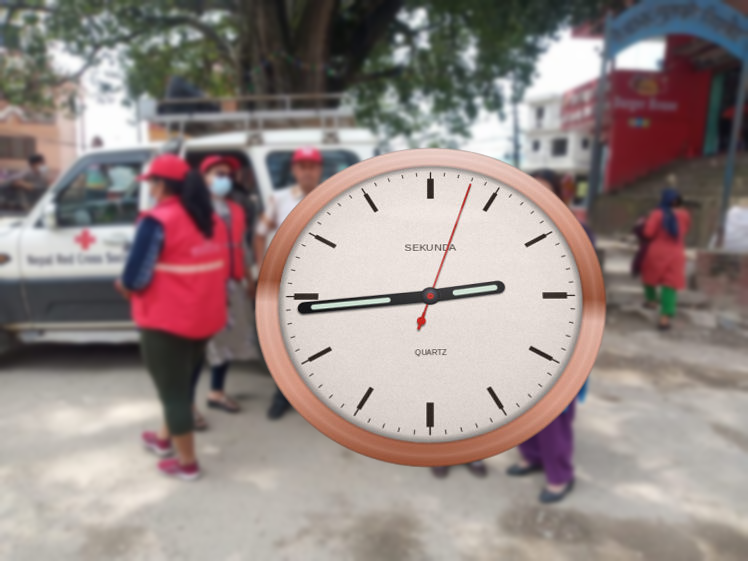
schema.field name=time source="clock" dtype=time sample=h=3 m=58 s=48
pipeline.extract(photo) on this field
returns h=2 m=44 s=3
